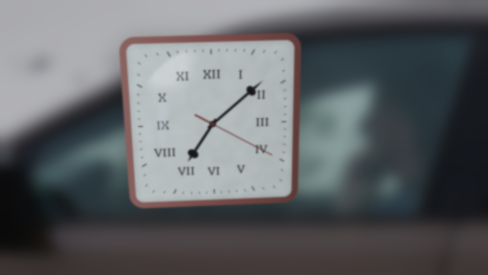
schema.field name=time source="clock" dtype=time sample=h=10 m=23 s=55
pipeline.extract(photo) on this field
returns h=7 m=8 s=20
